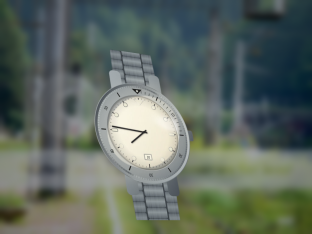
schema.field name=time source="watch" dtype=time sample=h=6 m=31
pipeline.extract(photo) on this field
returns h=7 m=46
